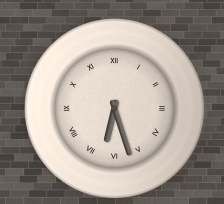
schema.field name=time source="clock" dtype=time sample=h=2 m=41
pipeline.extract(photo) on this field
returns h=6 m=27
